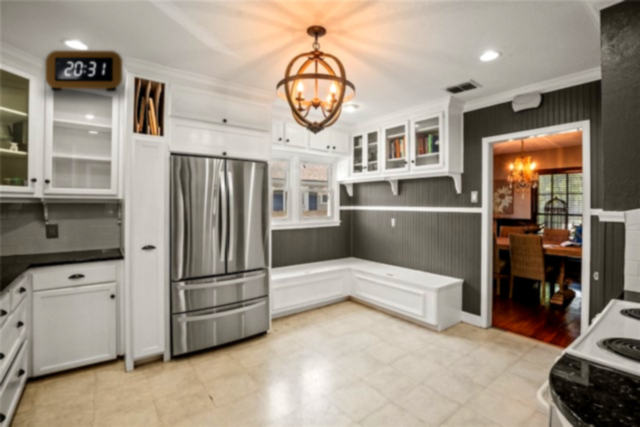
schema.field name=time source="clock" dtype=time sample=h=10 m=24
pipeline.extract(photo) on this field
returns h=20 m=31
